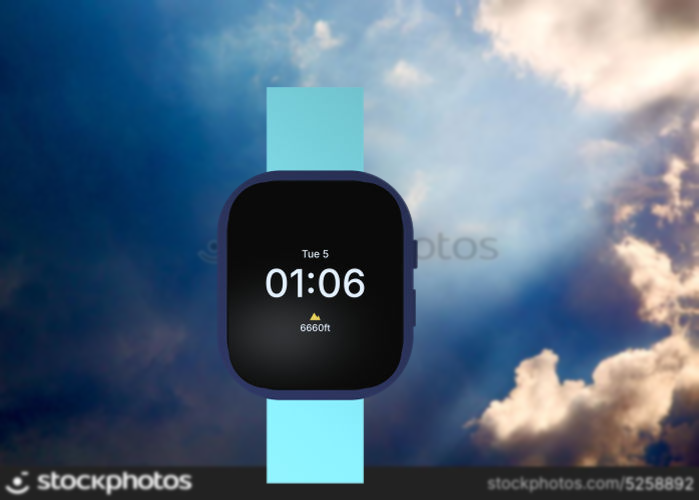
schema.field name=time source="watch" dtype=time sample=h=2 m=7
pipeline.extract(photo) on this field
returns h=1 m=6
